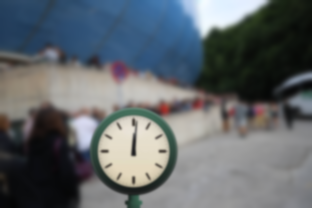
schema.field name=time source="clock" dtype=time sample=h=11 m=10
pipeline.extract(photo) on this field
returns h=12 m=1
